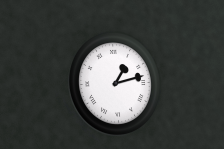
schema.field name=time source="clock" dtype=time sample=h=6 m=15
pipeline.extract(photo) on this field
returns h=1 m=13
